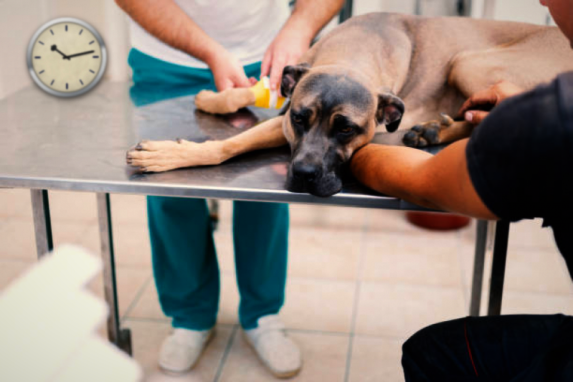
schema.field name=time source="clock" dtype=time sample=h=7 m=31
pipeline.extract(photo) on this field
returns h=10 m=13
